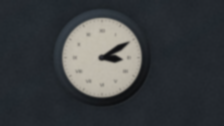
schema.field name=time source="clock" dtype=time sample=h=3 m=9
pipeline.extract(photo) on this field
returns h=3 m=10
